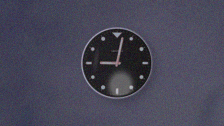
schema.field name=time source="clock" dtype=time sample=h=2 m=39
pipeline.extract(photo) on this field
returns h=9 m=2
